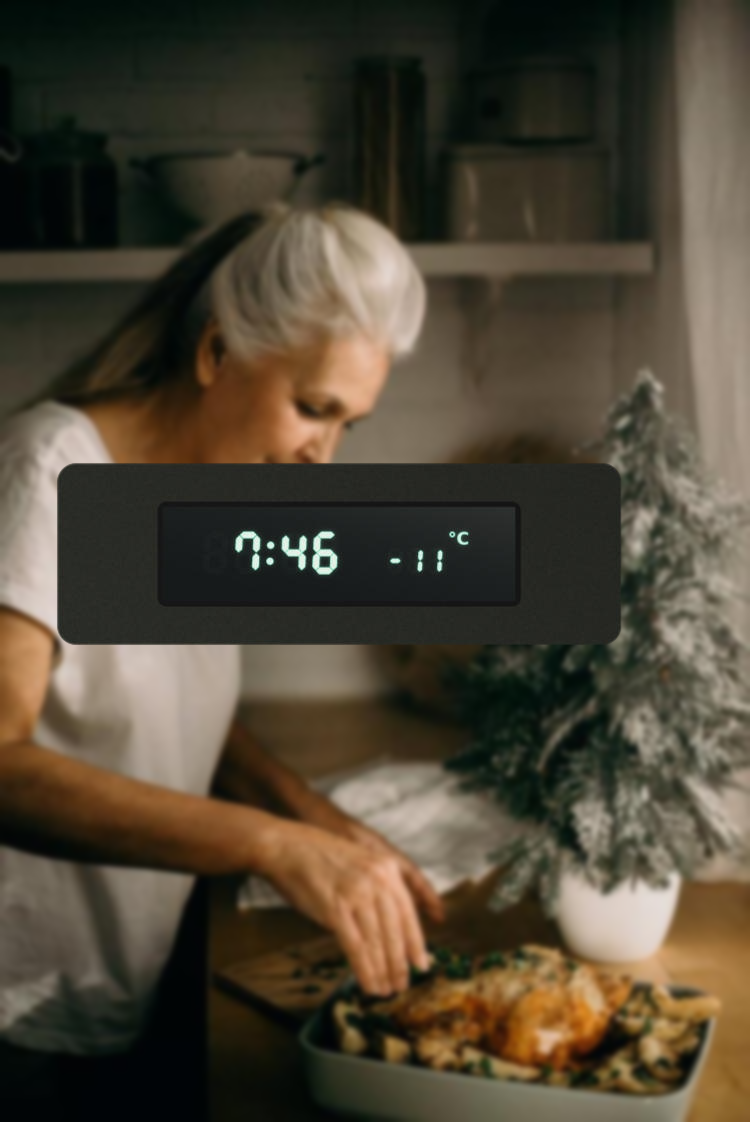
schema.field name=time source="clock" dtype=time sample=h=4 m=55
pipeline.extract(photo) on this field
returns h=7 m=46
